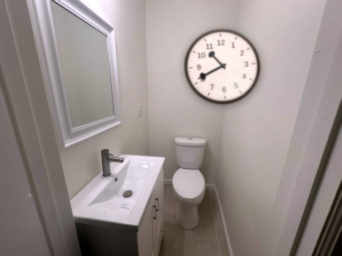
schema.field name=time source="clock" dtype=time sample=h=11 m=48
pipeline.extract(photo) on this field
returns h=10 m=41
